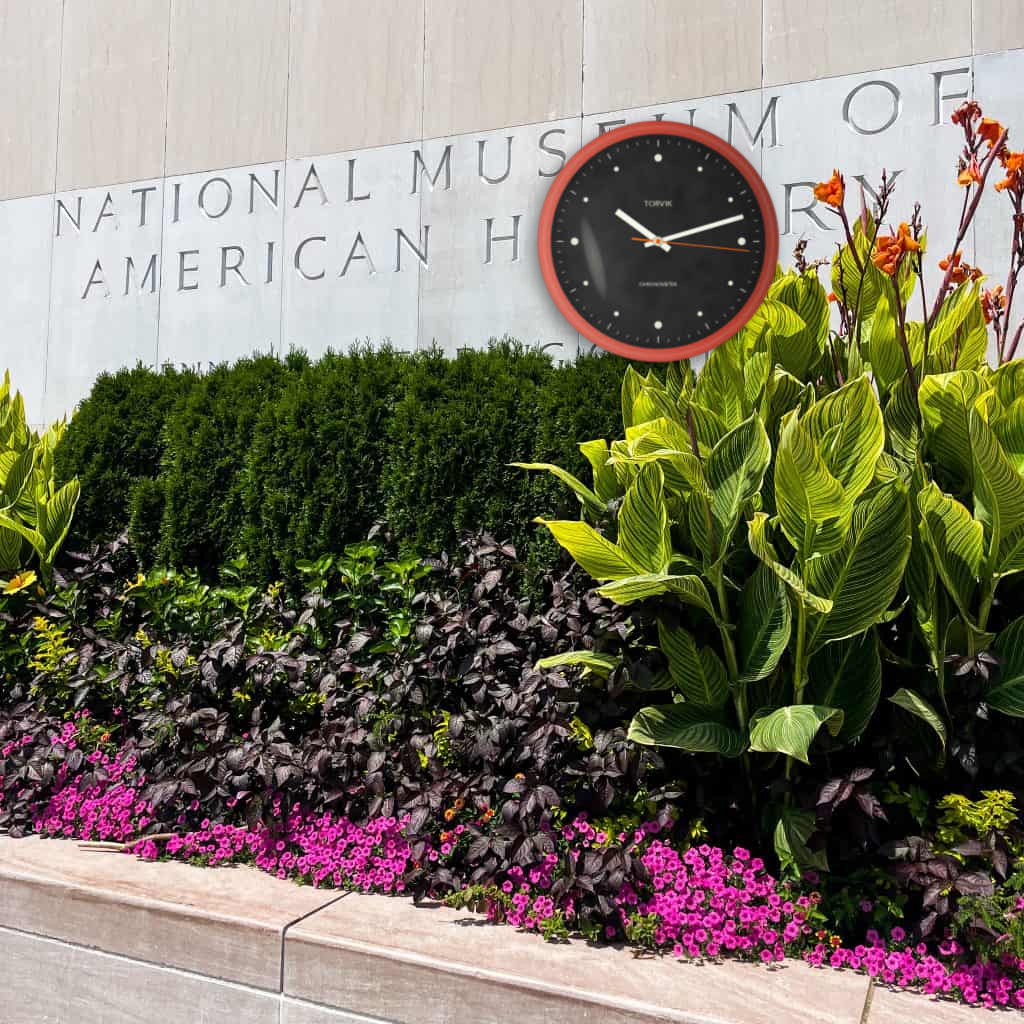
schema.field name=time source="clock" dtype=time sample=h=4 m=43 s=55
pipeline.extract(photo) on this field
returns h=10 m=12 s=16
